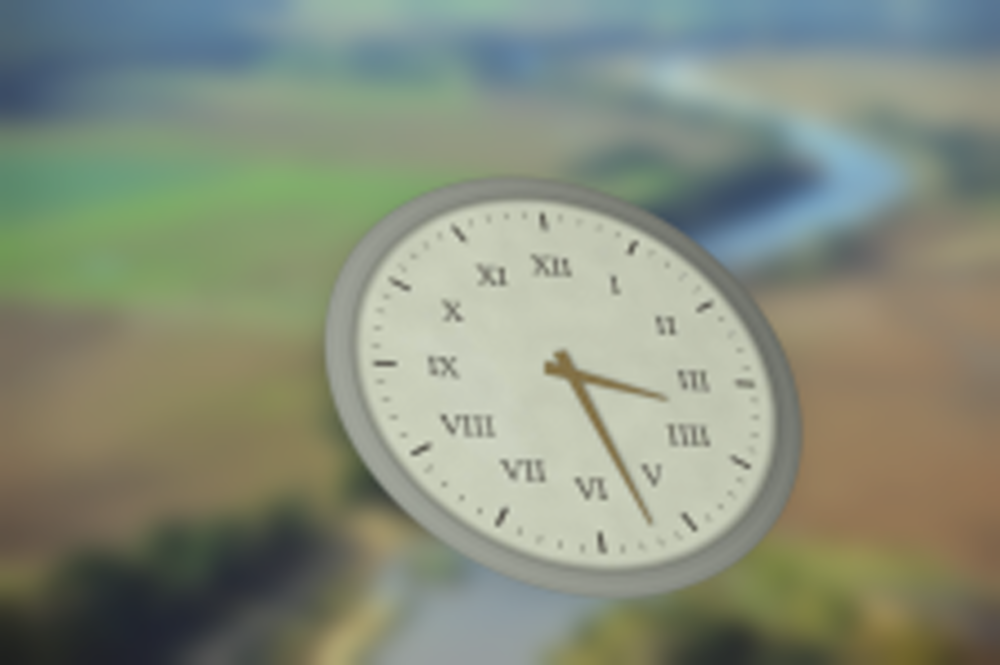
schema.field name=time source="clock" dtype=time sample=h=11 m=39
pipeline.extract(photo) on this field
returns h=3 m=27
